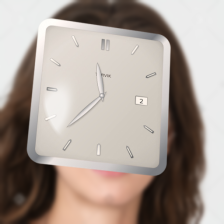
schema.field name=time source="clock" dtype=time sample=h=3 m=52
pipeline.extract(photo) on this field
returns h=11 m=37
